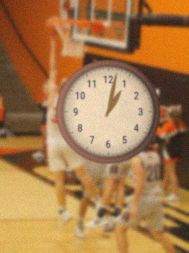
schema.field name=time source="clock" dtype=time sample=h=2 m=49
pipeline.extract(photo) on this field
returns h=1 m=2
